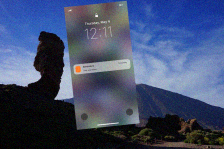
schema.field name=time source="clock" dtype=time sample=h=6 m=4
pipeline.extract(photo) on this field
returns h=12 m=11
